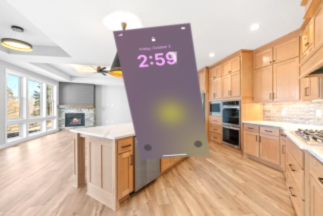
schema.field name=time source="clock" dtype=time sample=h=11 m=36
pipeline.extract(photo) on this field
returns h=2 m=59
